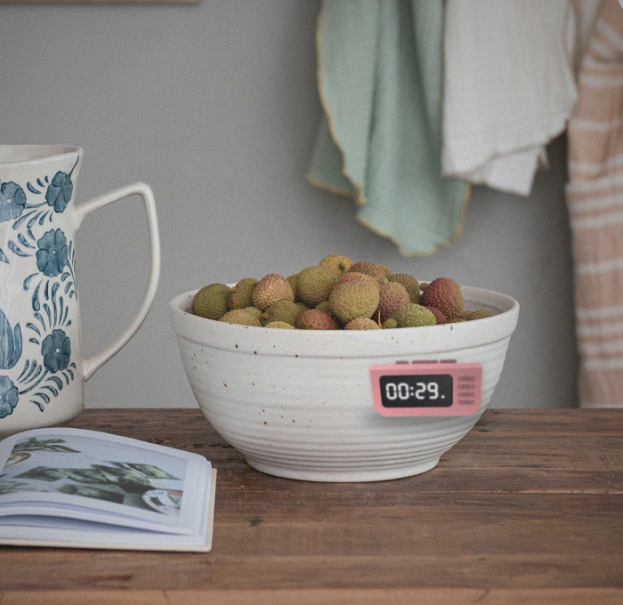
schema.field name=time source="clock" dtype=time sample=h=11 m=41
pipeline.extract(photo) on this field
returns h=0 m=29
